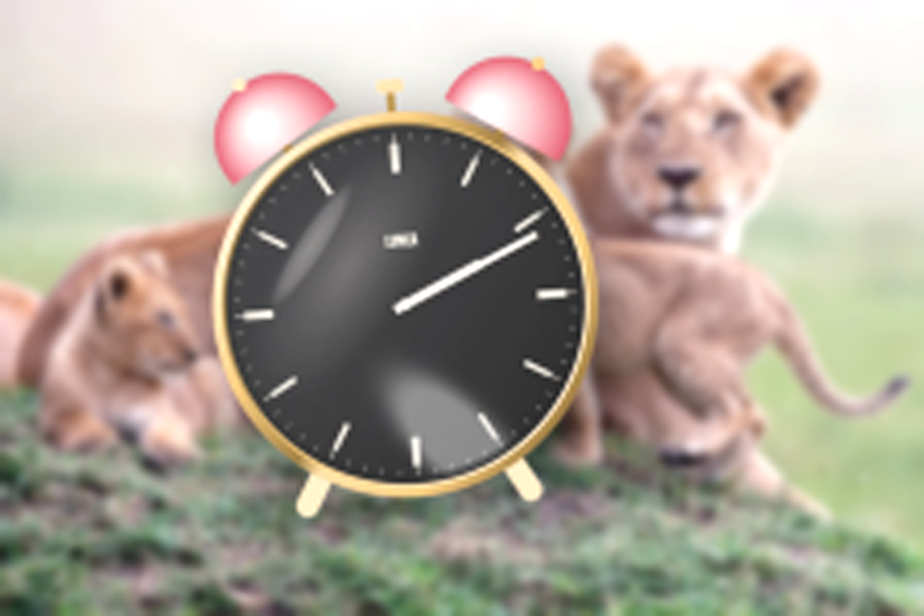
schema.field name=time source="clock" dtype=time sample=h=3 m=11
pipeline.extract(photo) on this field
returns h=2 m=11
